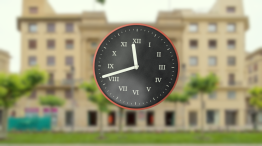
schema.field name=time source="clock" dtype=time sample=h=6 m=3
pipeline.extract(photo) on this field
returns h=11 m=42
